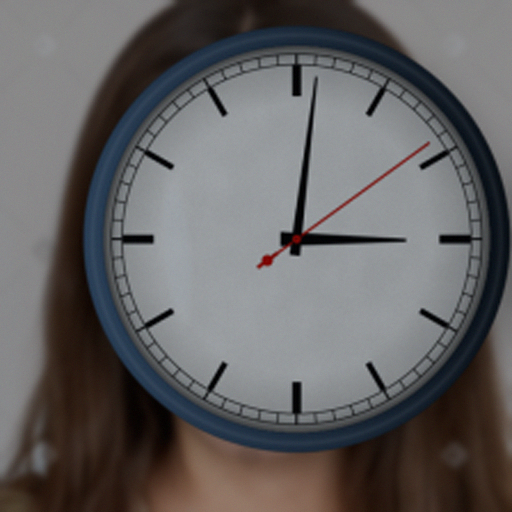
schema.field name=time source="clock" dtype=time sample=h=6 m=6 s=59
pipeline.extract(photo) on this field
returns h=3 m=1 s=9
